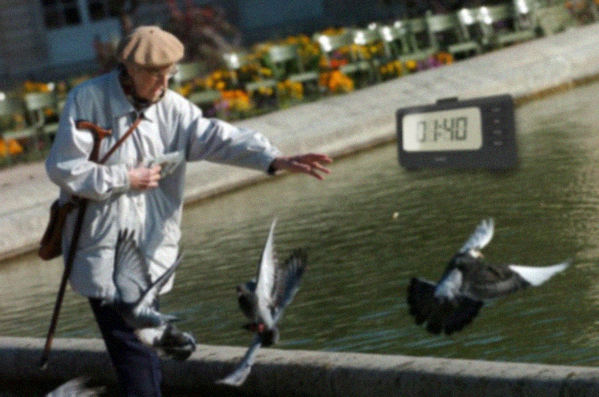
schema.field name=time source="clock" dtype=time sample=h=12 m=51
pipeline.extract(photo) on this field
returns h=1 m=40
